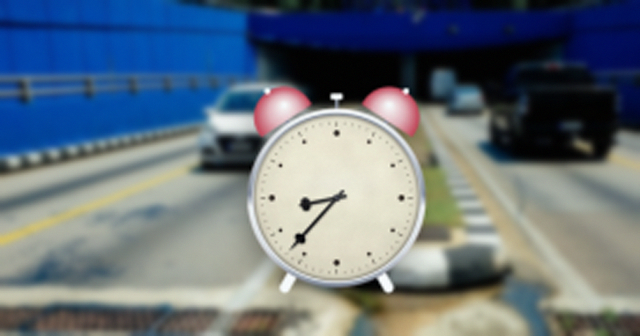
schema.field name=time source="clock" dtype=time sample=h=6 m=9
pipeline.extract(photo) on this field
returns h=8 m=37
